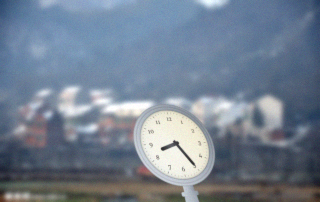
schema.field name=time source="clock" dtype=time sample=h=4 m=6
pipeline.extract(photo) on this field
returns h=8 m=25
